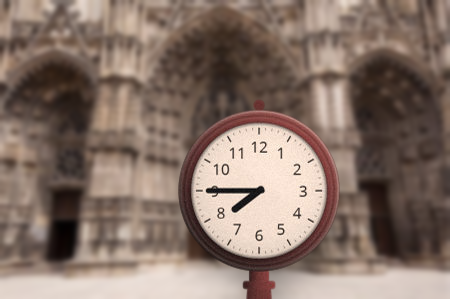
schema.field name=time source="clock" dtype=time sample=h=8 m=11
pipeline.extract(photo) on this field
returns h=7 m=45
